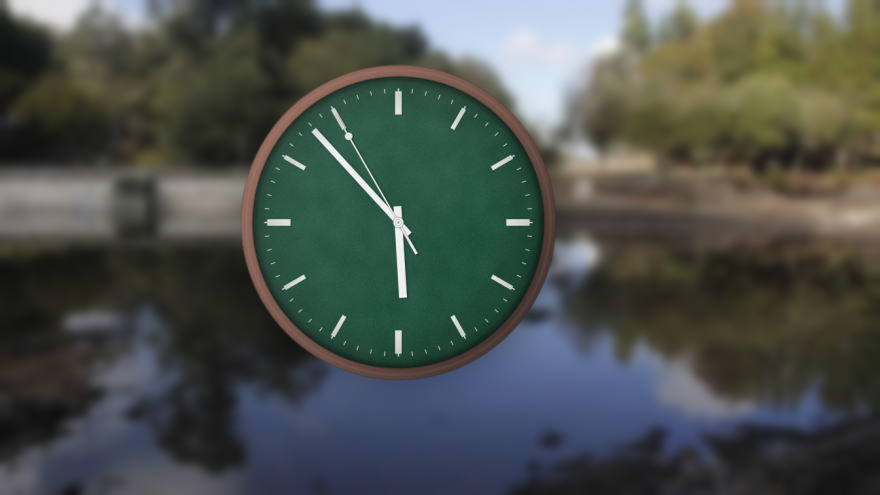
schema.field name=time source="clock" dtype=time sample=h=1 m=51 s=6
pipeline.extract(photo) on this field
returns h=5 m=52 s=55
